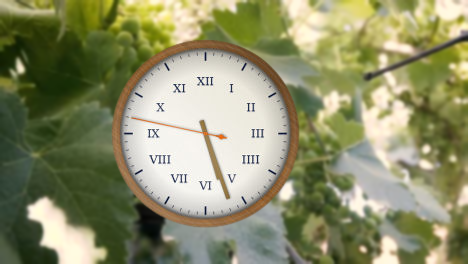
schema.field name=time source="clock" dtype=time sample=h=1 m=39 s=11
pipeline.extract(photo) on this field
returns h=5 m=26 s=47
